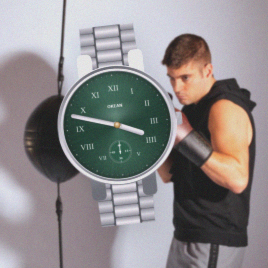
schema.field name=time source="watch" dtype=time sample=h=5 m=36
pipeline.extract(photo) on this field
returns h=3 m=48
